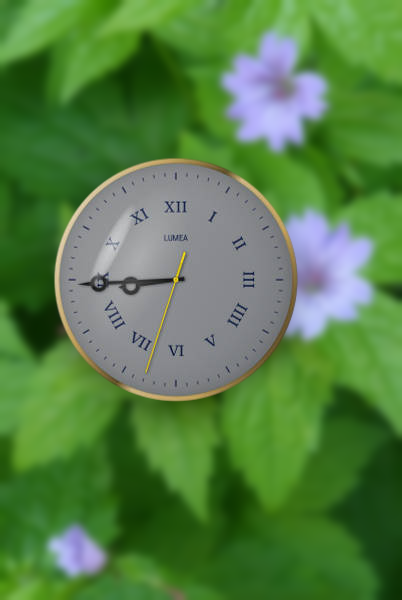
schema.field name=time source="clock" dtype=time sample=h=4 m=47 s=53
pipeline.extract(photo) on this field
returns h=8 m=44 s=33
